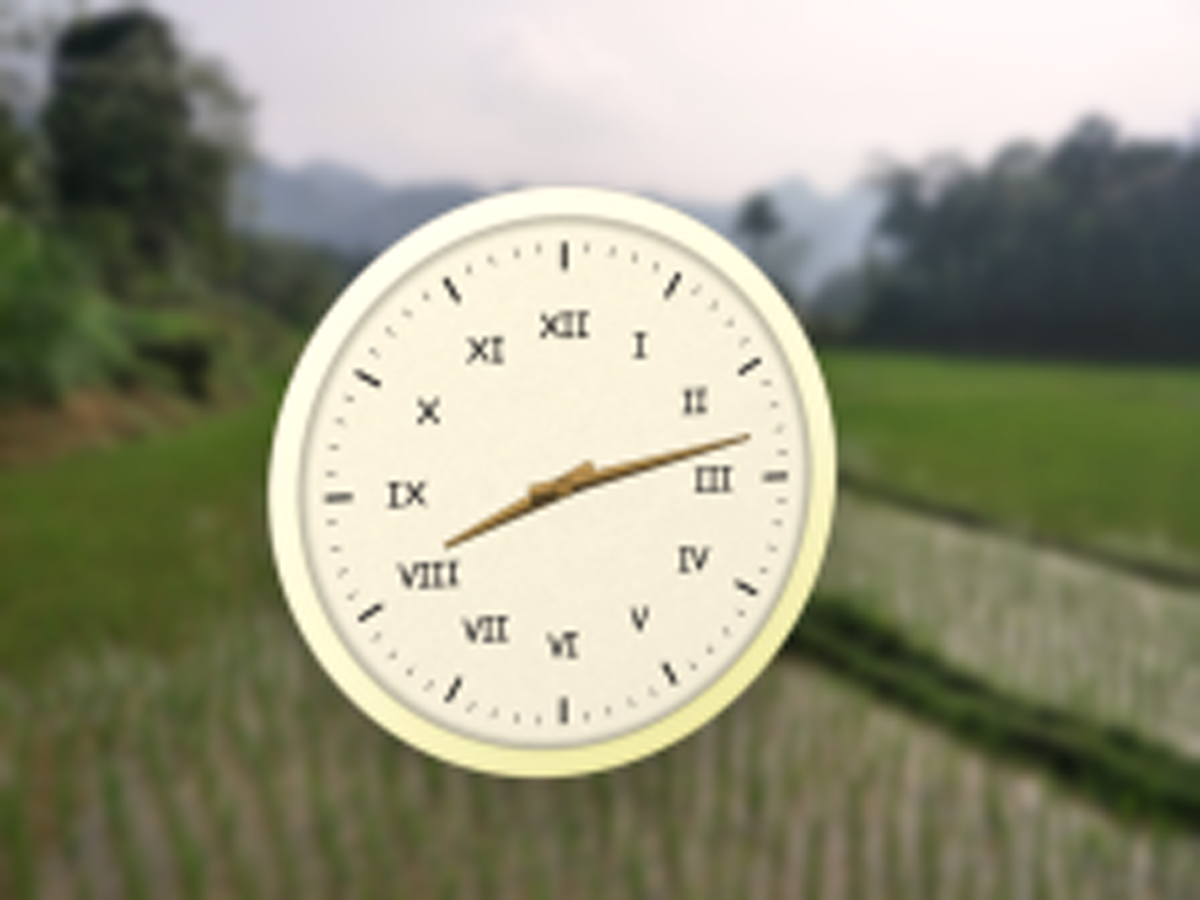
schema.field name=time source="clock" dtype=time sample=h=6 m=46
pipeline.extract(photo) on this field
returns h=8 m=13
